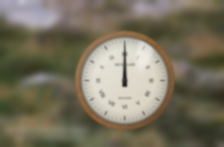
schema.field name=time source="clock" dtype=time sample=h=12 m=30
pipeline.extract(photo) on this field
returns h=12 m=0
